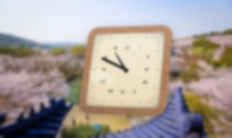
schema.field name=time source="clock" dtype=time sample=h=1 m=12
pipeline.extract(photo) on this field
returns h=10 m=49
